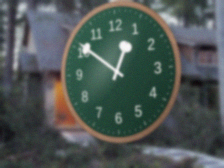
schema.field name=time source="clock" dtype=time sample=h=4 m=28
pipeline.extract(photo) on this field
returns h=12 m=51
